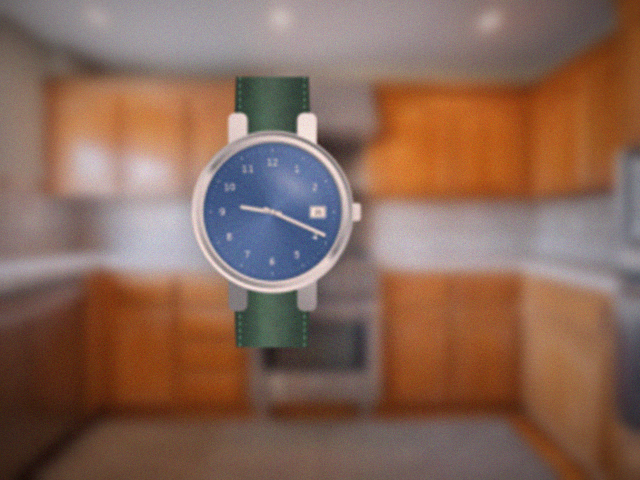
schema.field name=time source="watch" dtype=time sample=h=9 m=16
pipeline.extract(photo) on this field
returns h=9 m=19
